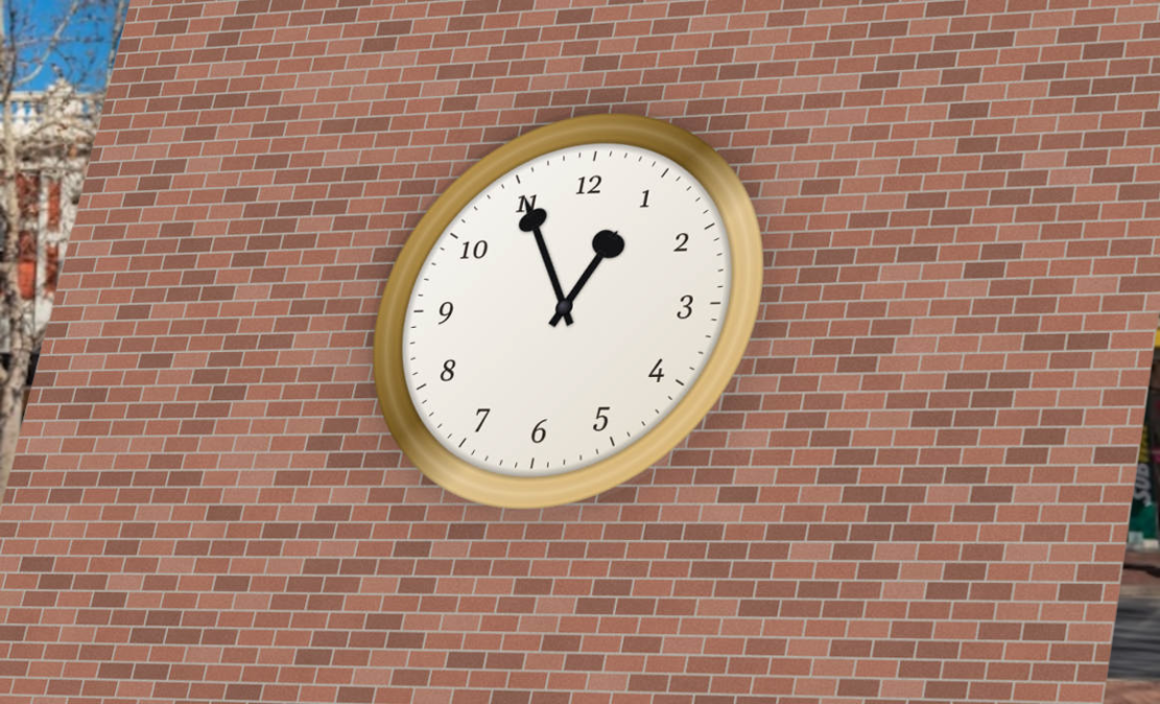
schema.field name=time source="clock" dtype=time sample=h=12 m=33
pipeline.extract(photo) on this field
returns h=12 m=55
